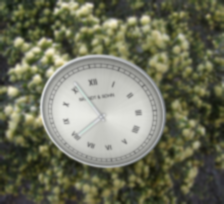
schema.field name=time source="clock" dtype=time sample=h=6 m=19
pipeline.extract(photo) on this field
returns h=7 m=56
